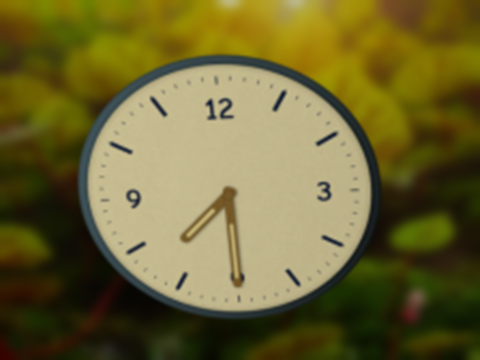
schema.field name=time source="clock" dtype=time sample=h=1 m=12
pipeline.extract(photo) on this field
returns h=7 m=30
